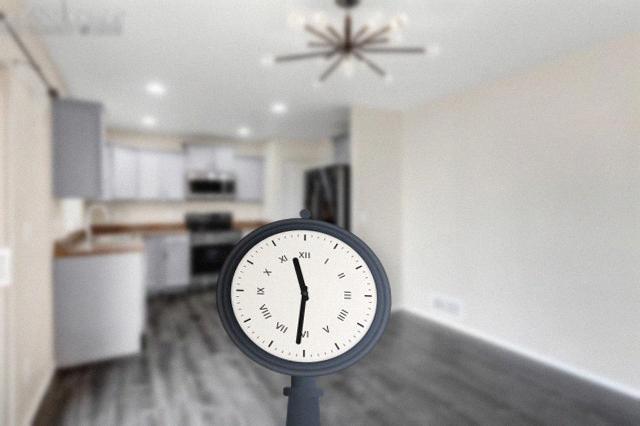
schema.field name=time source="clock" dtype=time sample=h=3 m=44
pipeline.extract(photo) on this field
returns h=11 m=31
